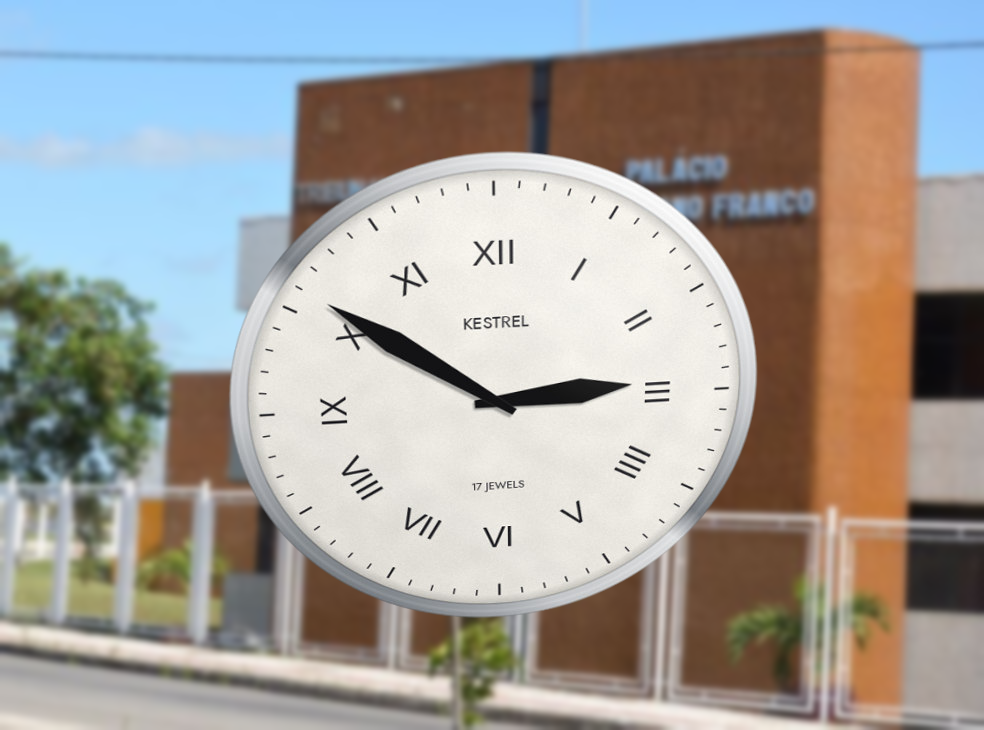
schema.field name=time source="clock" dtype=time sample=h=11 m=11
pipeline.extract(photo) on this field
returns h=2 m=51
